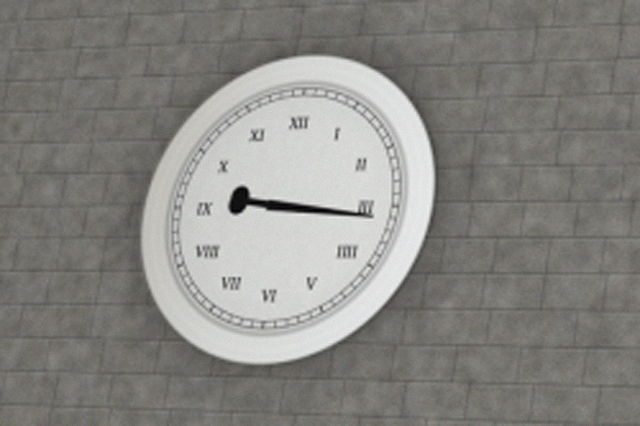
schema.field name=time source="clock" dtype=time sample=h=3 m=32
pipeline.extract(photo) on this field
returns h=9 m=16
